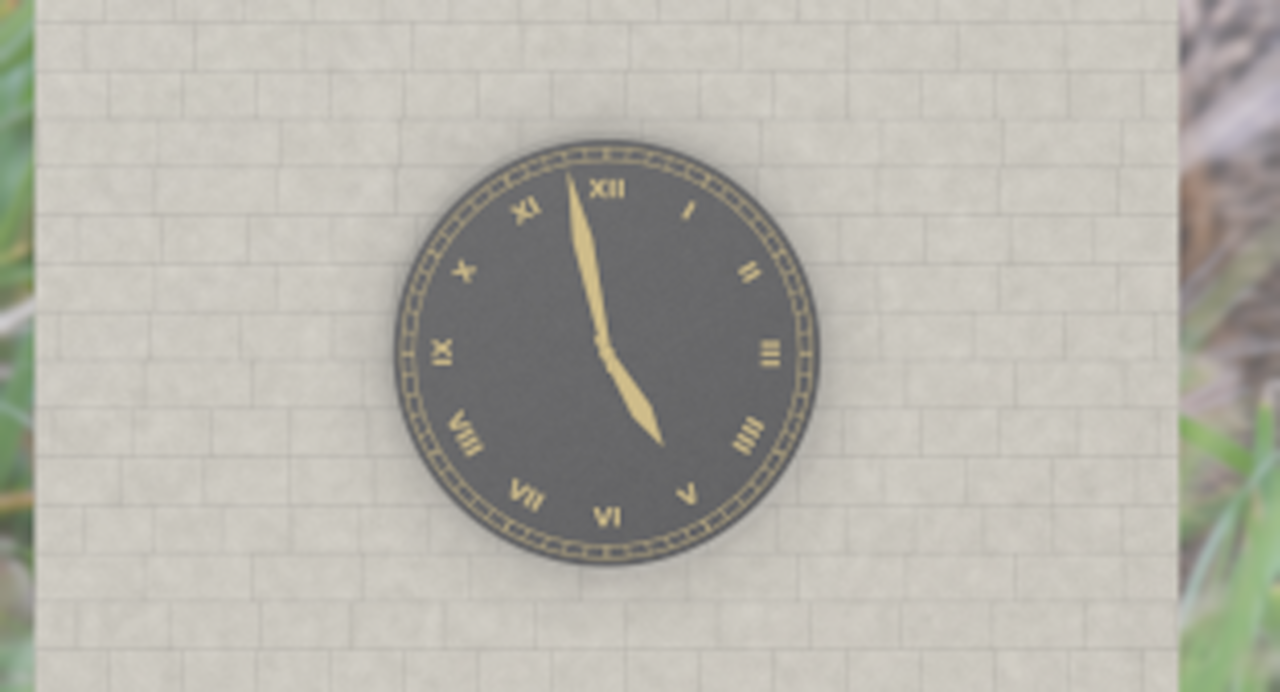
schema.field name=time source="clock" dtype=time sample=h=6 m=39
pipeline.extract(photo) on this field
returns h=4 m=58
